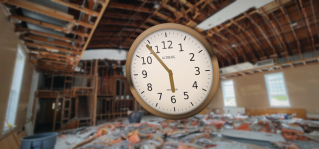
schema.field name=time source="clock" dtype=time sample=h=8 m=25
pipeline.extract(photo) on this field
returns h=5 m=54
